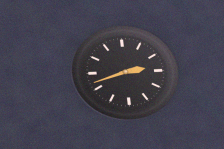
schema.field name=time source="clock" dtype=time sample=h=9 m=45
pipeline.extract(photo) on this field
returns h=2 m=42
